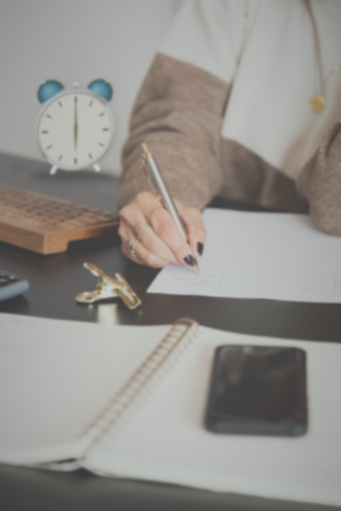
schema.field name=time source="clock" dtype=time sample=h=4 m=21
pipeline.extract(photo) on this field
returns h=6 m=0
